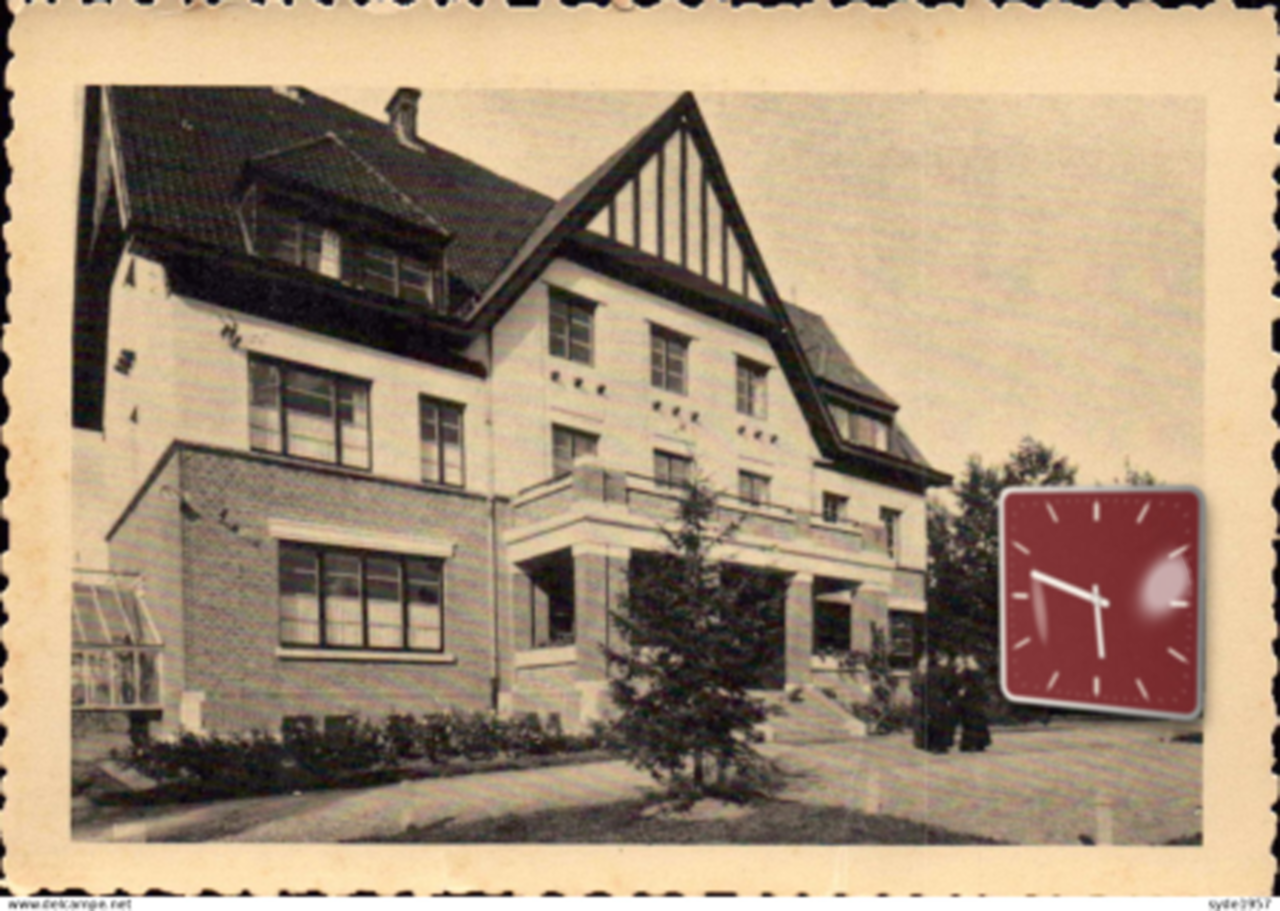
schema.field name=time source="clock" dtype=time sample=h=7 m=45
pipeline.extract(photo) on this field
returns h=5 m=48
